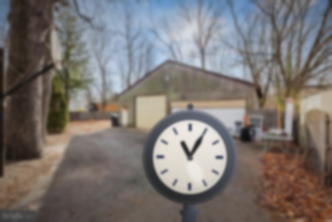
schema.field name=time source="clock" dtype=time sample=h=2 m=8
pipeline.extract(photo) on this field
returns h=11 m=5
